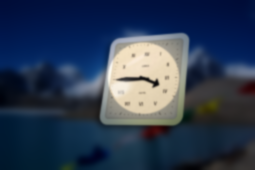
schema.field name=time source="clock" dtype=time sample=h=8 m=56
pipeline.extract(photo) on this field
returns h=3 m=45
